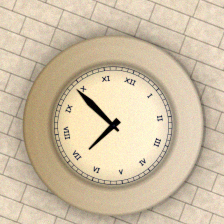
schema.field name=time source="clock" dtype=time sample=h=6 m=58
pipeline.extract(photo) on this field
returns h=6 m=49
